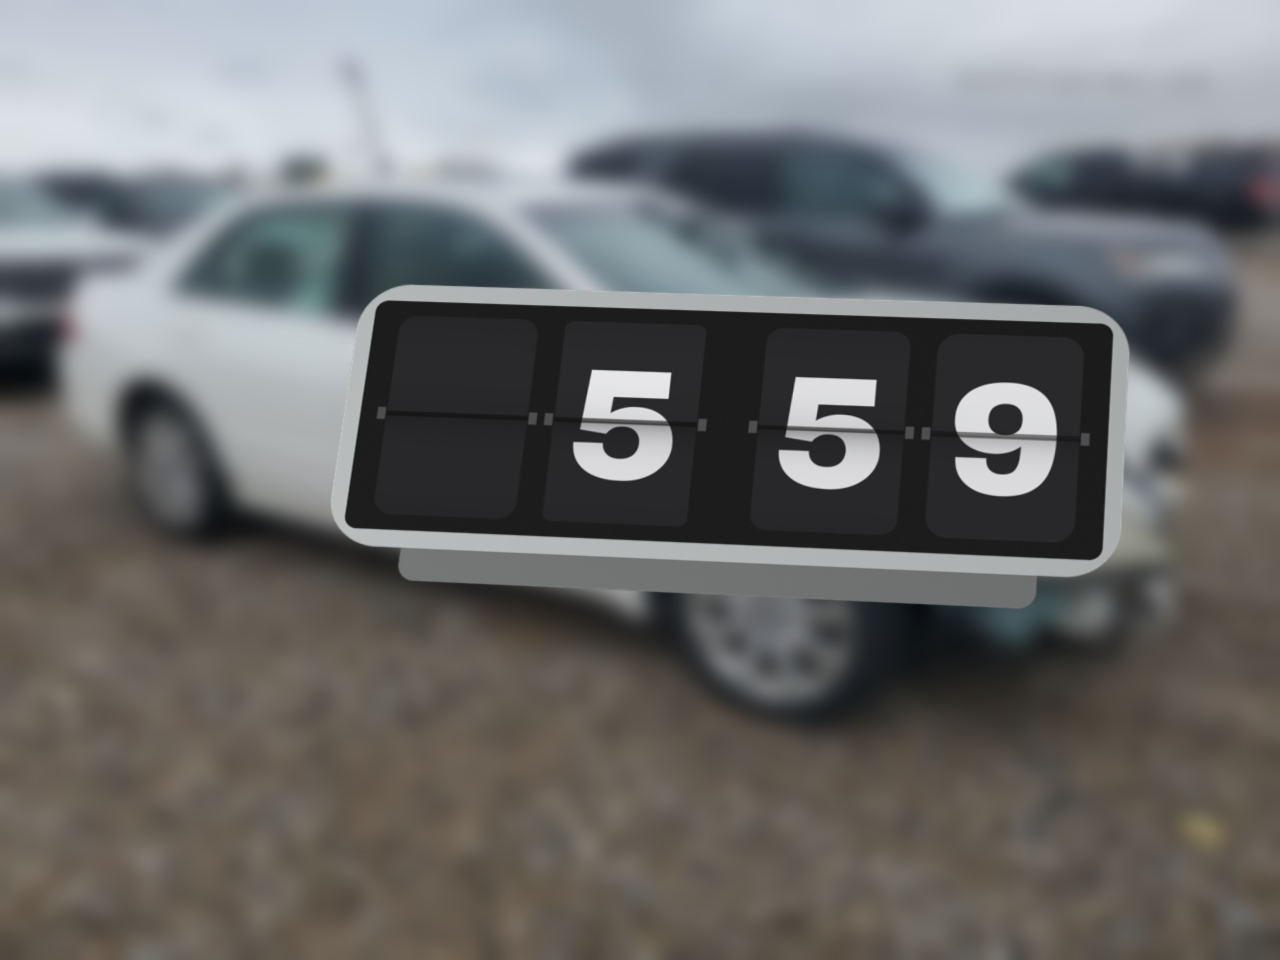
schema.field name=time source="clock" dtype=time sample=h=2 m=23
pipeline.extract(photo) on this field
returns h=5 m=59
